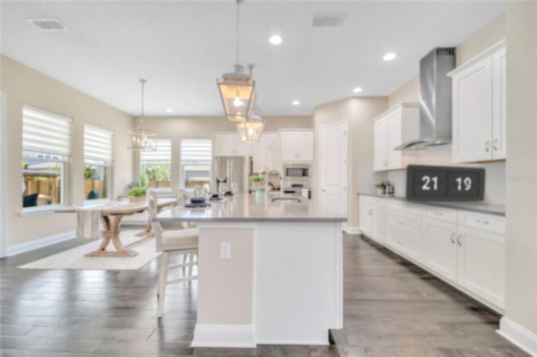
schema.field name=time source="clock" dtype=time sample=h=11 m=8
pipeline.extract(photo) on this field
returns h=21 m=19
